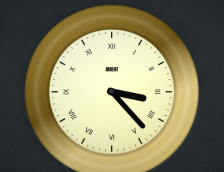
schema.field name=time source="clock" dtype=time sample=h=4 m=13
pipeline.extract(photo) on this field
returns h=3 m=23
